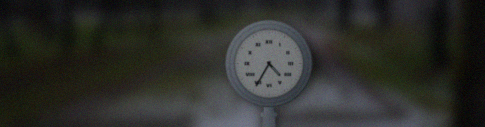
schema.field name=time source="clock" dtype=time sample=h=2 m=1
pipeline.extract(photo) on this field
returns h=4 m=35
